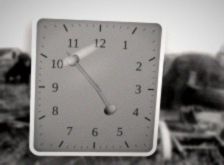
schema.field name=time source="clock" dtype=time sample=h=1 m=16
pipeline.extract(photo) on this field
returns h=4 m=53
